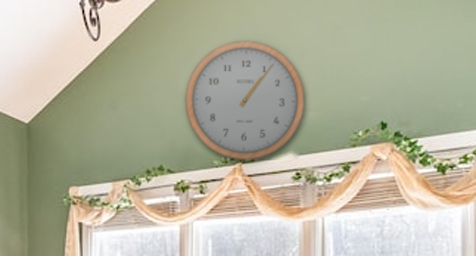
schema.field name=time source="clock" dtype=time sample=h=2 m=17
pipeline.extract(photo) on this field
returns h=1 m=6
